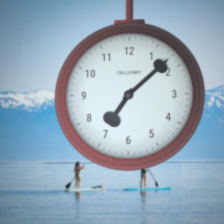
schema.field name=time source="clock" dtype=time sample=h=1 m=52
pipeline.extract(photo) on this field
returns h=7 m=8
